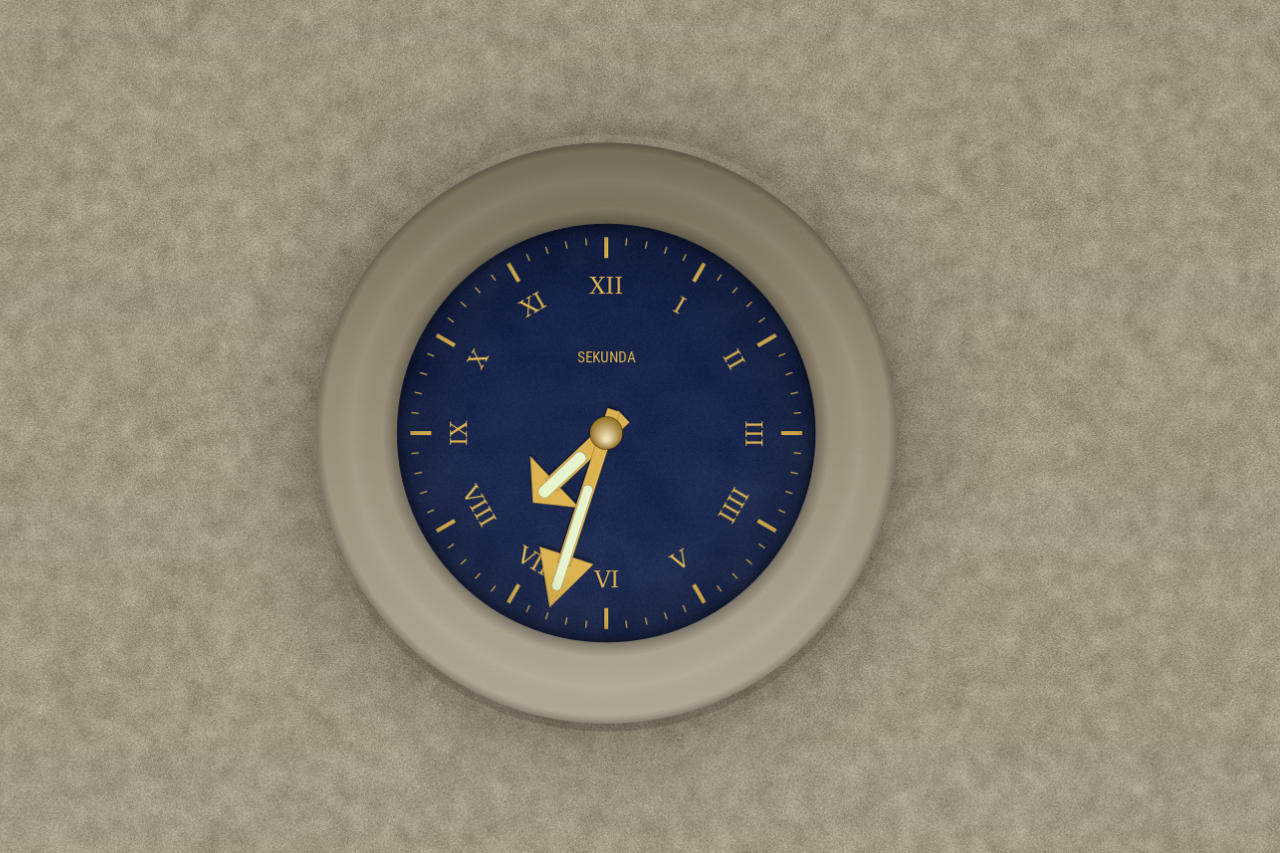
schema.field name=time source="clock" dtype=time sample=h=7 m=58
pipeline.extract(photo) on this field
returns h=7 m=33
